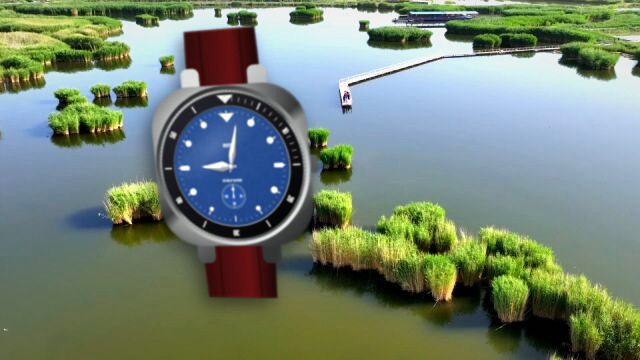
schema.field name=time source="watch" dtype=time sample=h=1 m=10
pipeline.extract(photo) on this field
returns h=9 m=2
